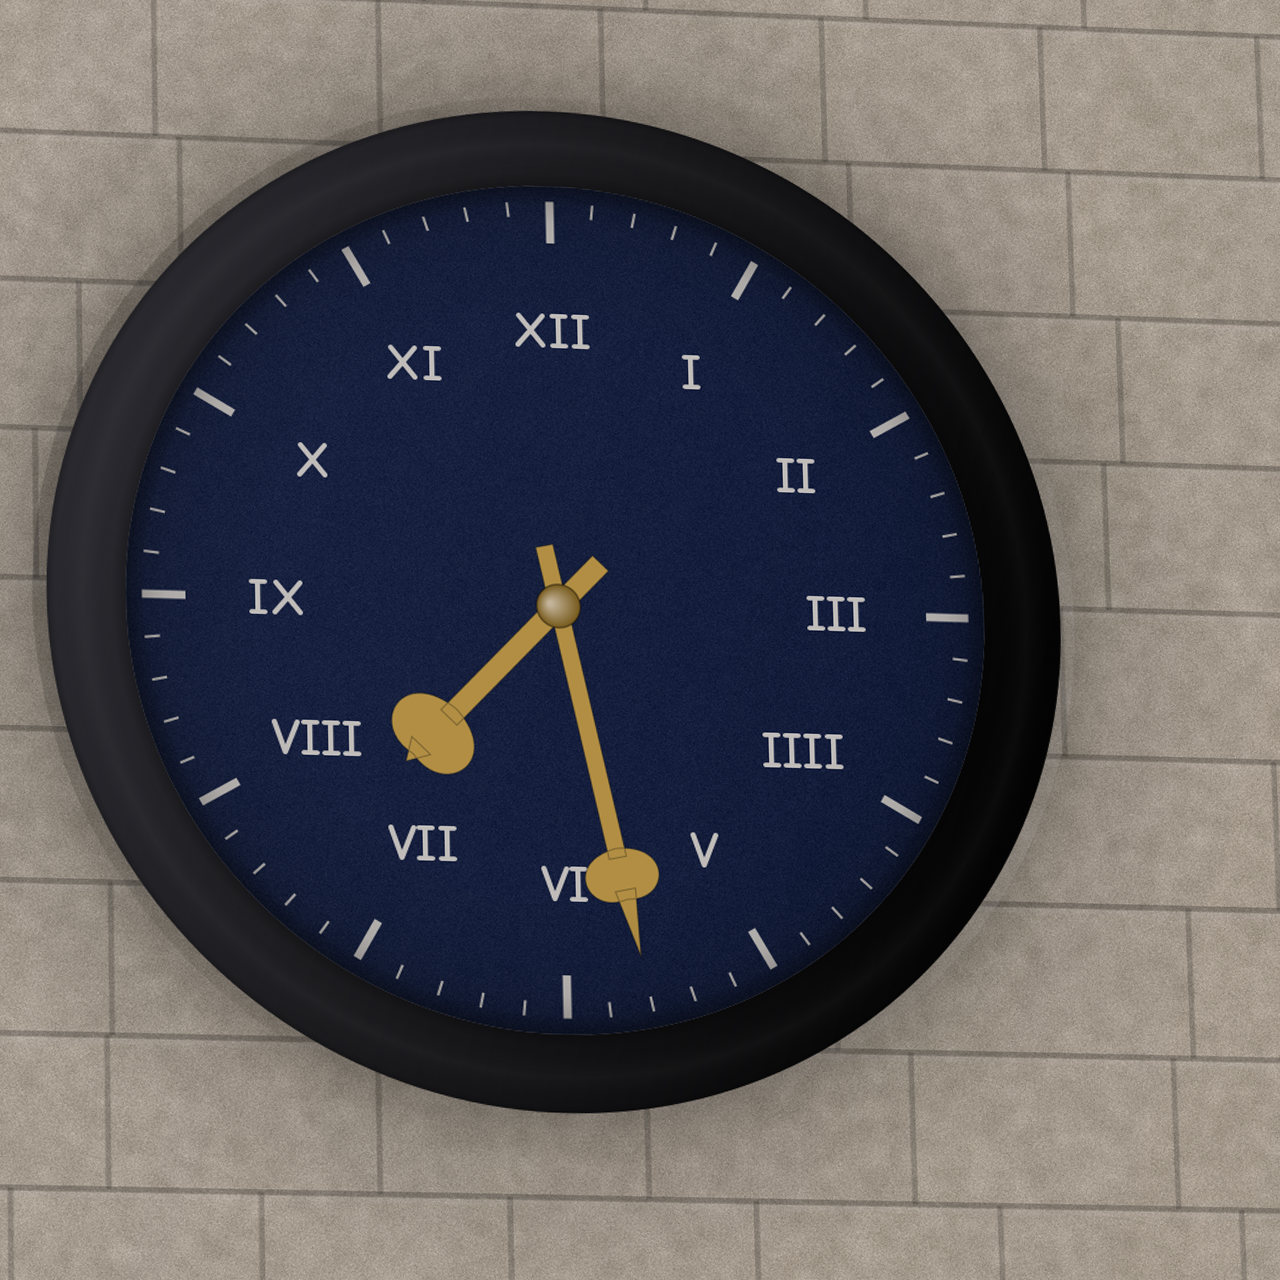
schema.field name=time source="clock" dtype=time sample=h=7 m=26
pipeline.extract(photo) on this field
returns h=7 m=28
